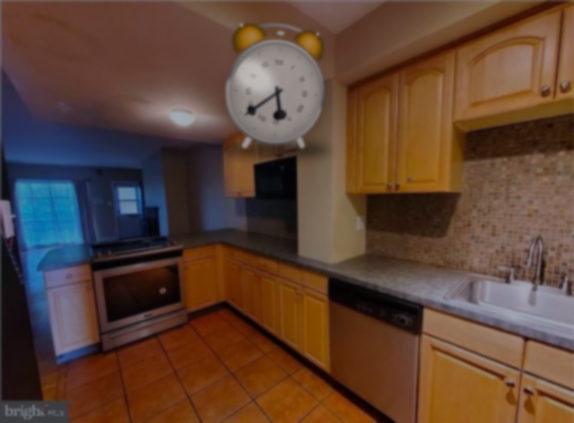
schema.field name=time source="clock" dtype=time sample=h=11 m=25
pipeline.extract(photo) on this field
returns h=5 m=39
